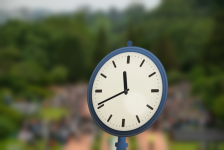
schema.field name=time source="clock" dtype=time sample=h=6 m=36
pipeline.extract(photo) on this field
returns h=11 m=41
